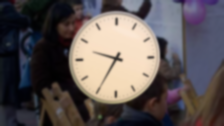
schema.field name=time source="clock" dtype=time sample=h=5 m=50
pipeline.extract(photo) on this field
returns h=9 m=35
